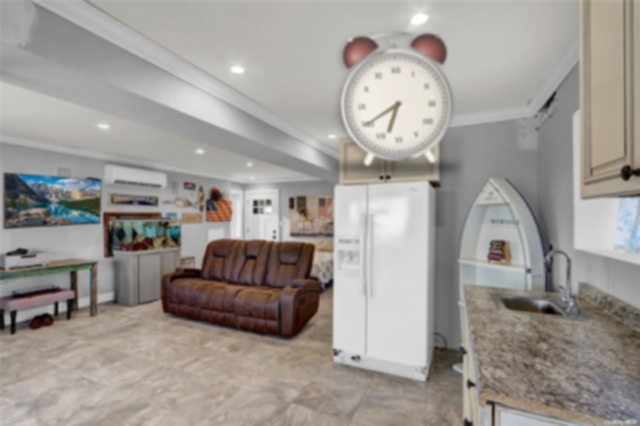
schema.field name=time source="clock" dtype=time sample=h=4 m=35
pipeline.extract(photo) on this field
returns h=6 m=40
